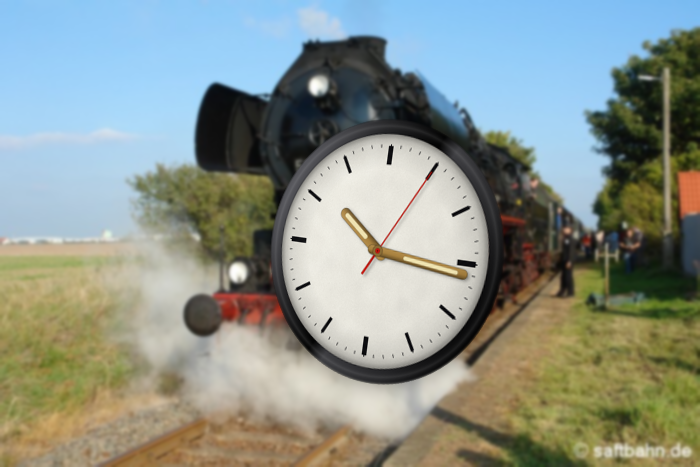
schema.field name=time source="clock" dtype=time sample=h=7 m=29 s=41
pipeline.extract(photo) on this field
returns h=10 m=16 s=5
